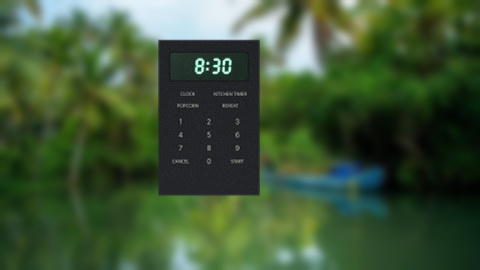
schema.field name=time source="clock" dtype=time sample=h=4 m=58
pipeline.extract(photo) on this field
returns h=8 m=30
